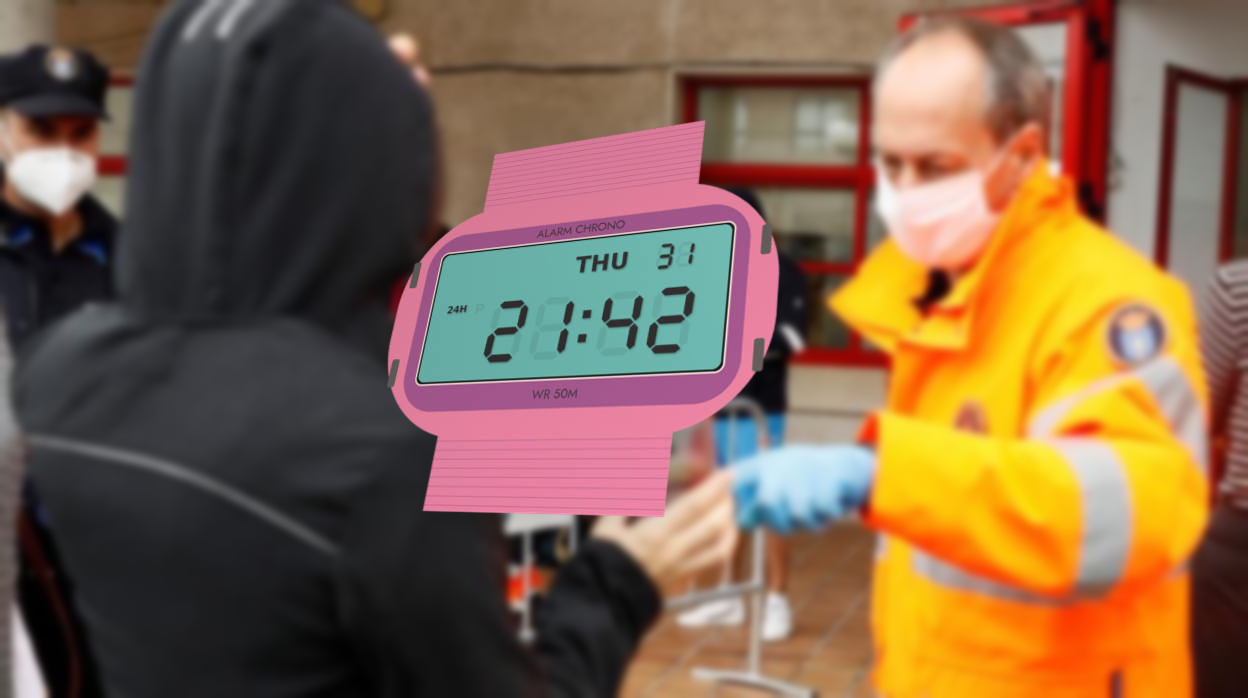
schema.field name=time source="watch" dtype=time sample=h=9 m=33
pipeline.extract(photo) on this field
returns h=21 m=42
